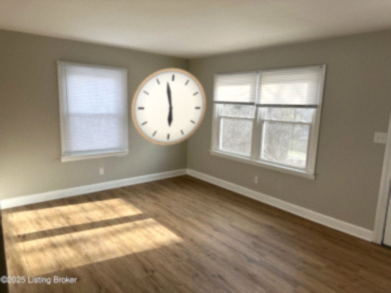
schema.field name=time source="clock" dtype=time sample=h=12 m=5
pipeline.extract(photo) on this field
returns h=5 m=58
